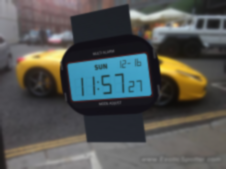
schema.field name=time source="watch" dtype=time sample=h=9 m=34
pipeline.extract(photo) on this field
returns h=11 m=57
